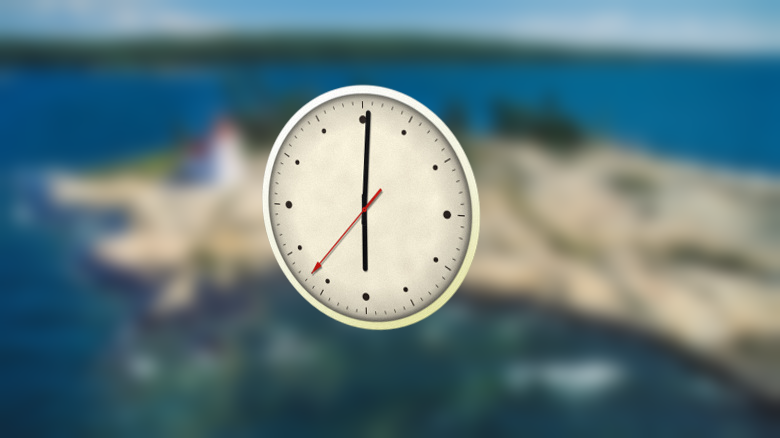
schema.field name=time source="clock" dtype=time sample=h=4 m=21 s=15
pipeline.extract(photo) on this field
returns h=6 m=0 s=37
